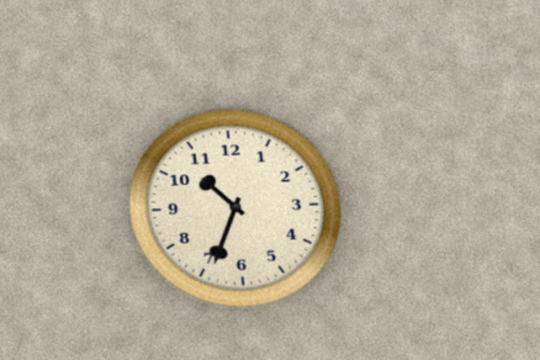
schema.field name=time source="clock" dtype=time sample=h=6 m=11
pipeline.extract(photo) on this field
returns h=10 m=34
